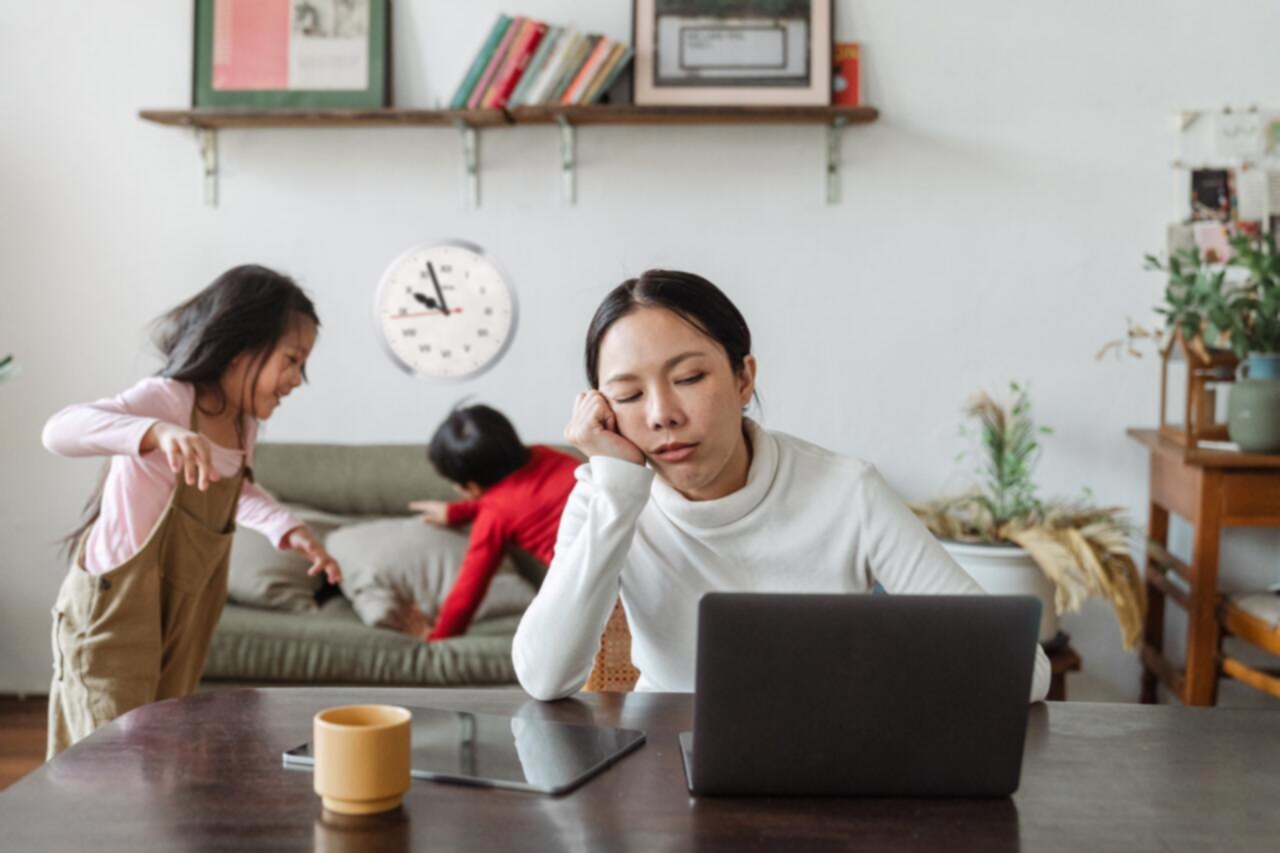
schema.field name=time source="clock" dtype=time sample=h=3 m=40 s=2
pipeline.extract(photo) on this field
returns h=9 m=56 s=44
